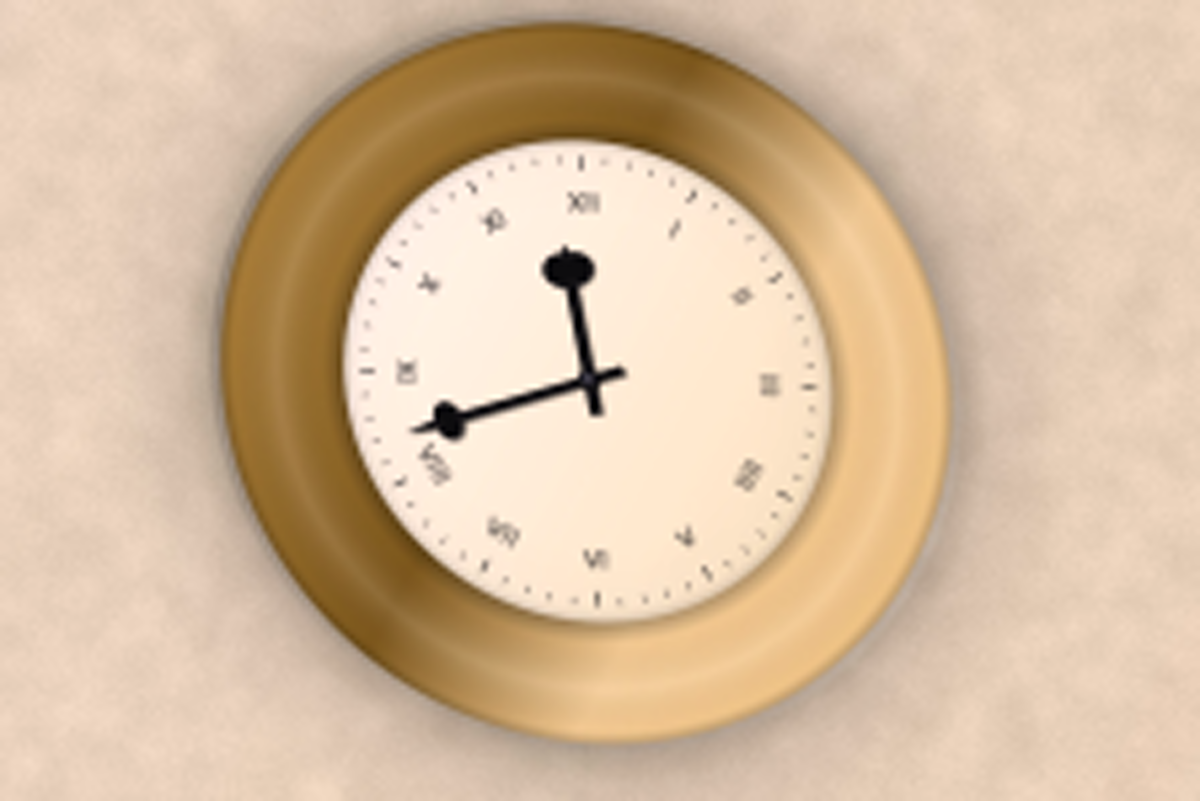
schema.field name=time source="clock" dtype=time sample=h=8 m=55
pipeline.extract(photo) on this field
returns h=11 m=42
